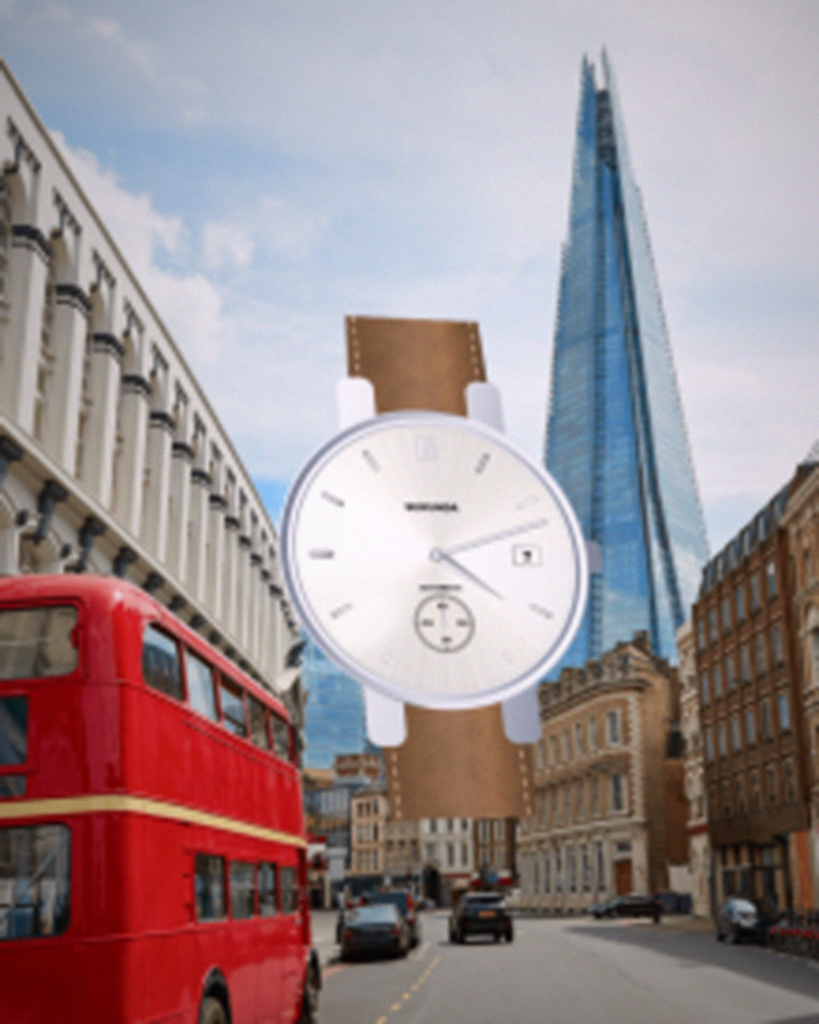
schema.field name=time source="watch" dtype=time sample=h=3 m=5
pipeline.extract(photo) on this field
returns h=4 m=12
